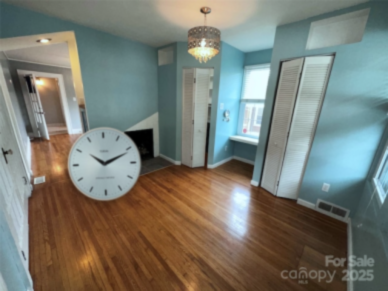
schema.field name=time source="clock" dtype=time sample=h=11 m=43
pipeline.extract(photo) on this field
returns h=10 m=11
